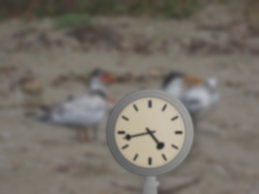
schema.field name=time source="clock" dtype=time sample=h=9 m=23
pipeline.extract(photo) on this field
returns h=4 m=43
